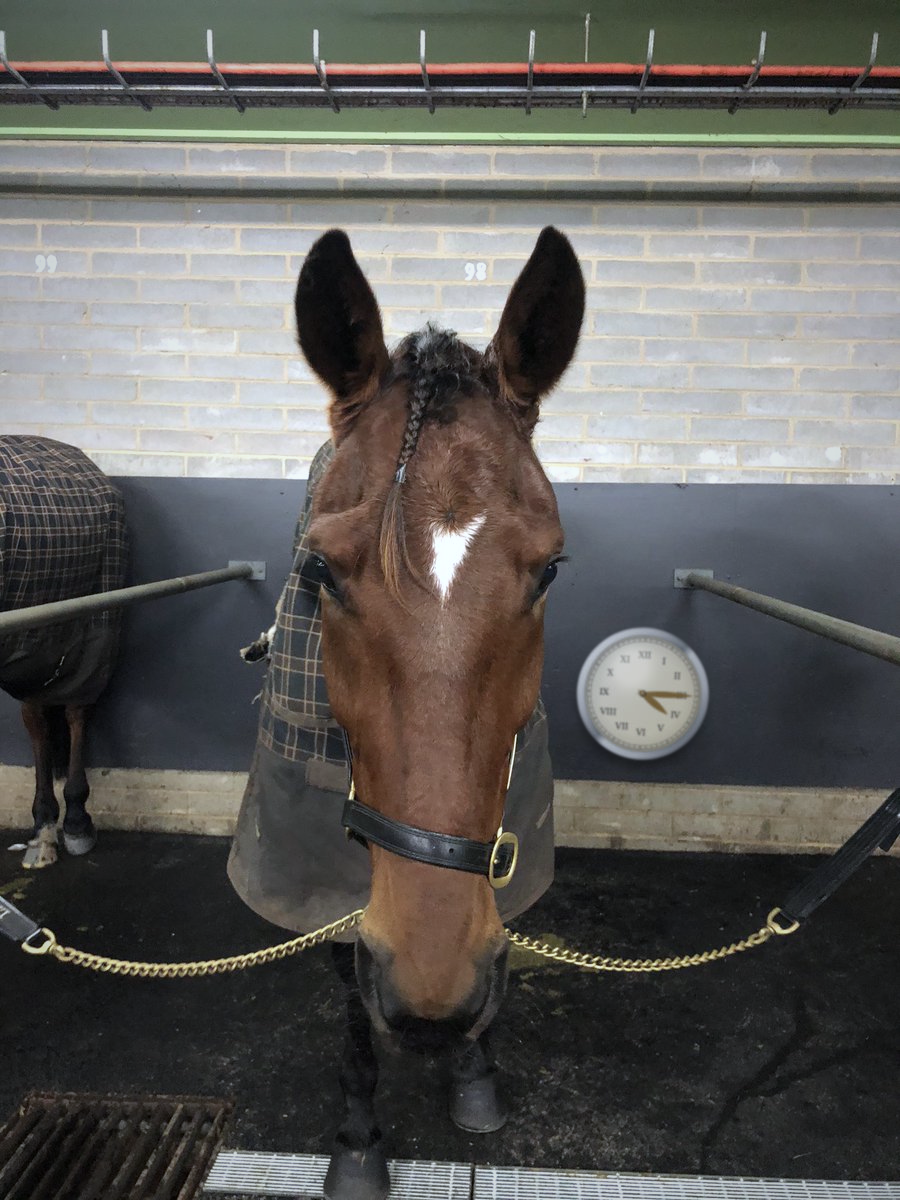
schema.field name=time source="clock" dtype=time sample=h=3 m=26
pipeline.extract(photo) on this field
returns h=4 m=15
